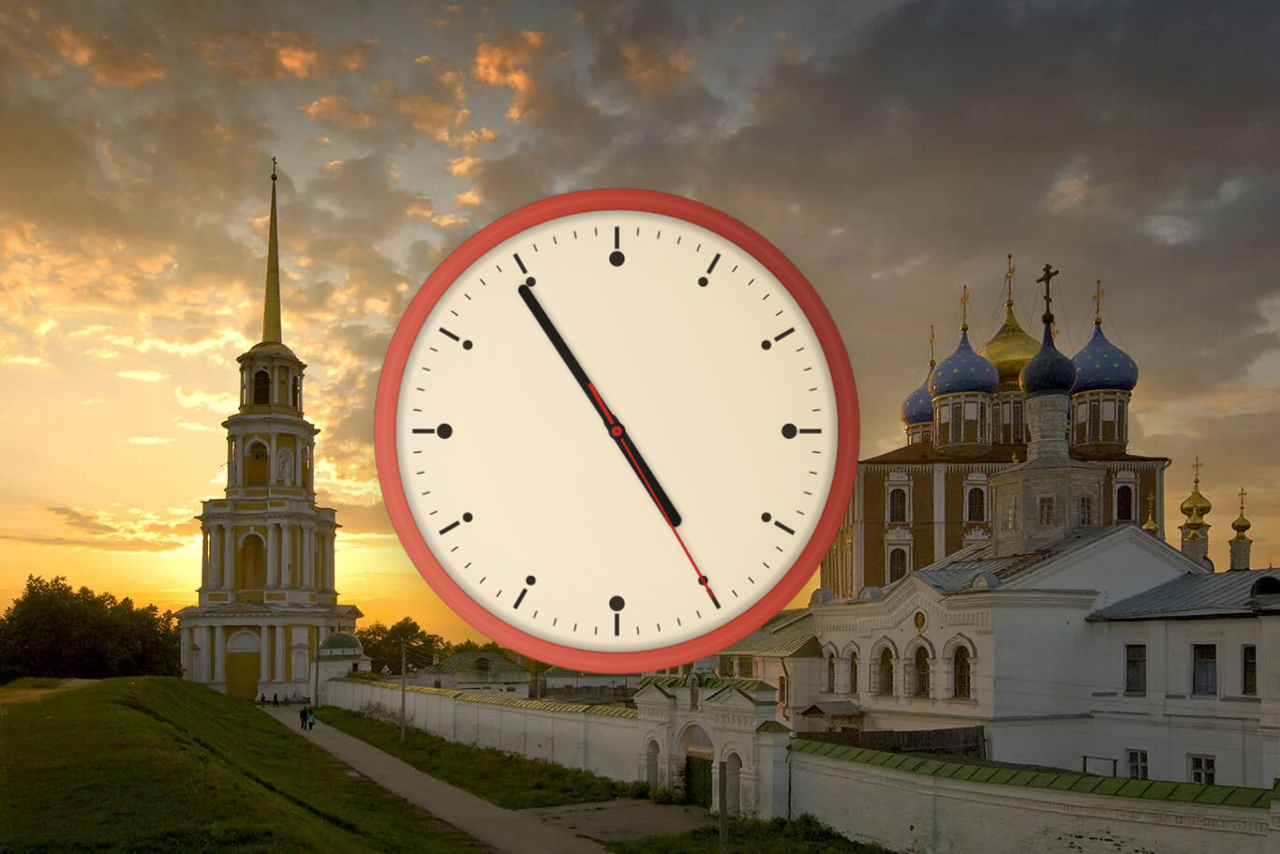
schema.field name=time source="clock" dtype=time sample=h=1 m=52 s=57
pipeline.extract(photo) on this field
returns h=4 m=54 s=25
